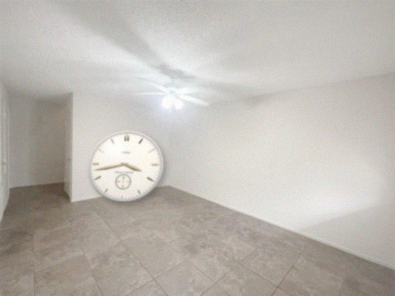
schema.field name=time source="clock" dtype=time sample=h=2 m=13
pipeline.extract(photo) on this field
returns h=3 m=43
